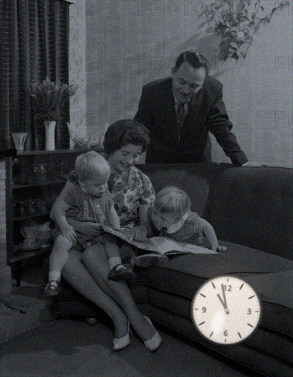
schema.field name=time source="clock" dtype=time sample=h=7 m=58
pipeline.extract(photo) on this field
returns h=10 m=58
